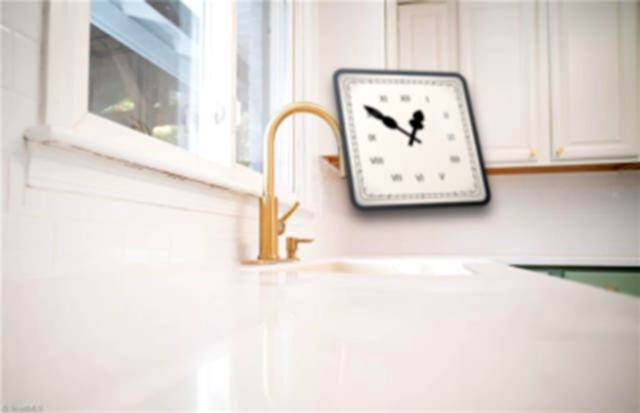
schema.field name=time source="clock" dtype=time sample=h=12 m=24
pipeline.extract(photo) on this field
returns h=12 m=51
